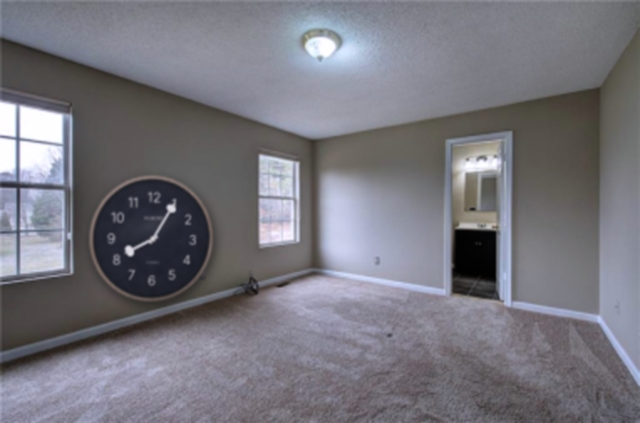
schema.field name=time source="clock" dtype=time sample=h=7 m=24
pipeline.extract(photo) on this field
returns h=8 m=5
